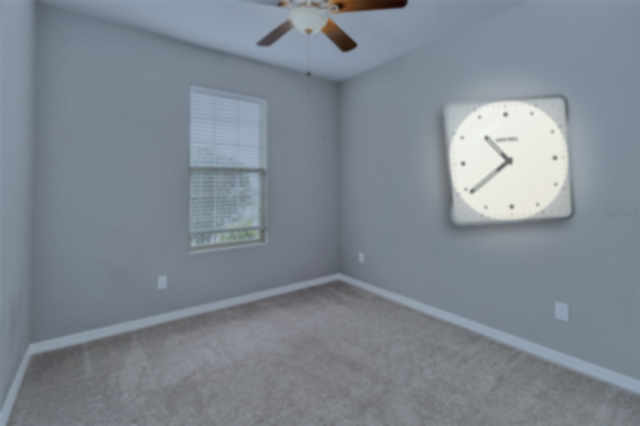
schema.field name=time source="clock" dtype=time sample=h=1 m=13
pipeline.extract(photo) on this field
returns h=10 m=39
